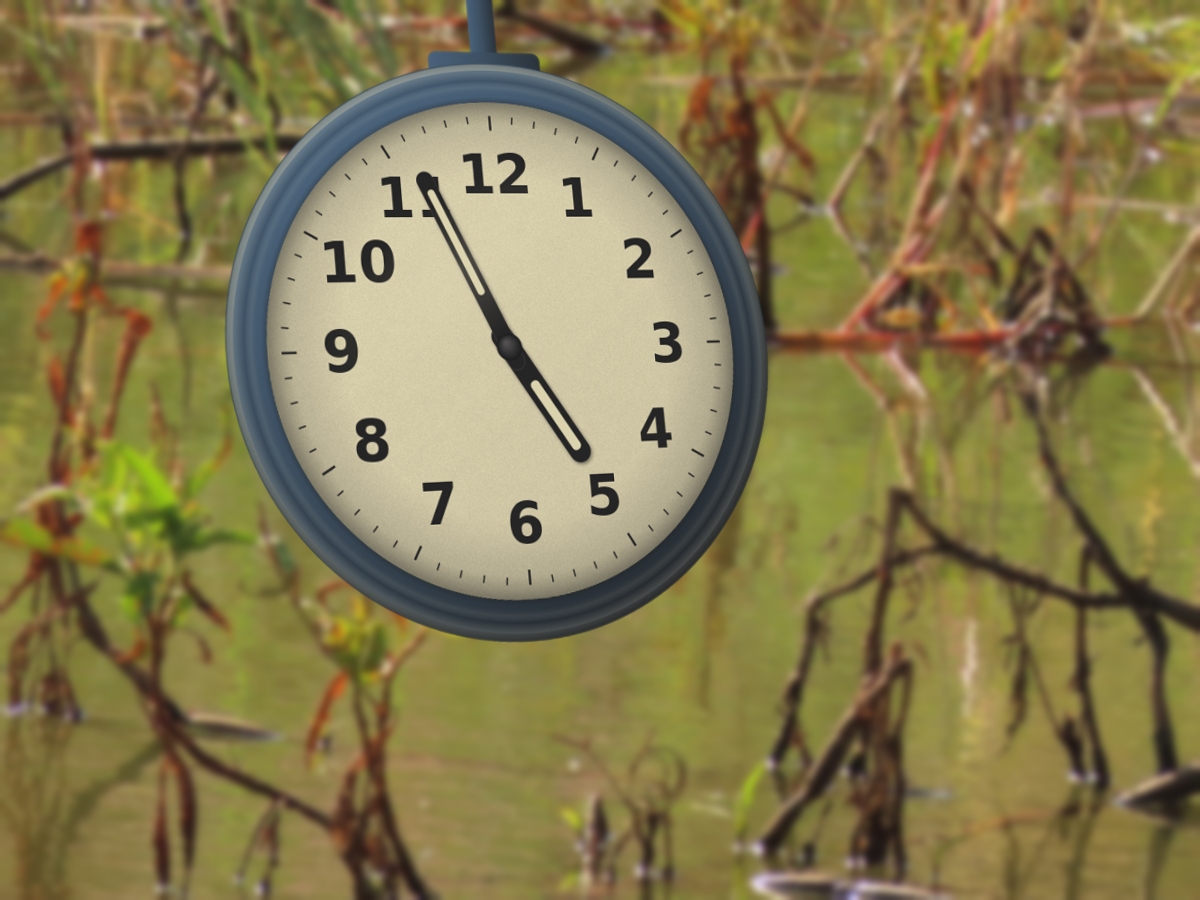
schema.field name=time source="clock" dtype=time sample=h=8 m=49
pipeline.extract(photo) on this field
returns h=4 m=56
